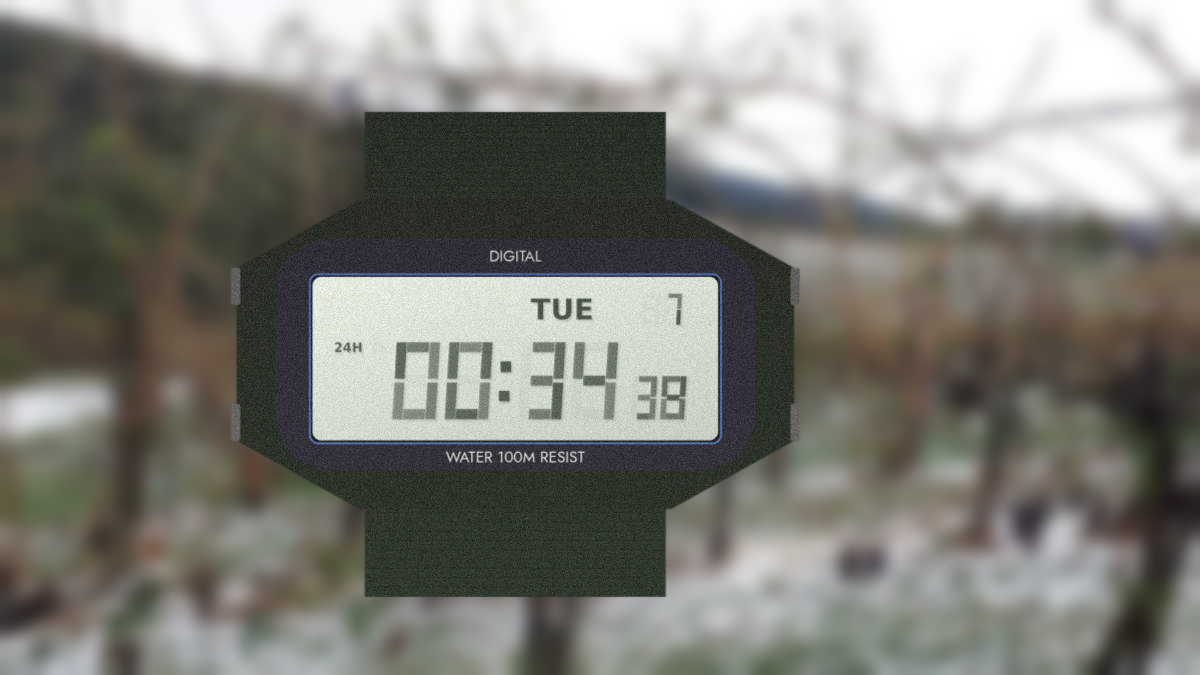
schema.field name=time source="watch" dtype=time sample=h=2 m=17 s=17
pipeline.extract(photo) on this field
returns h=0 m=34 s=38
